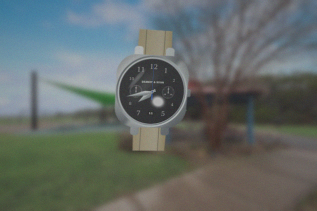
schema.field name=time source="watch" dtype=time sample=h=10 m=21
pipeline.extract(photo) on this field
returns h=7 m=43
